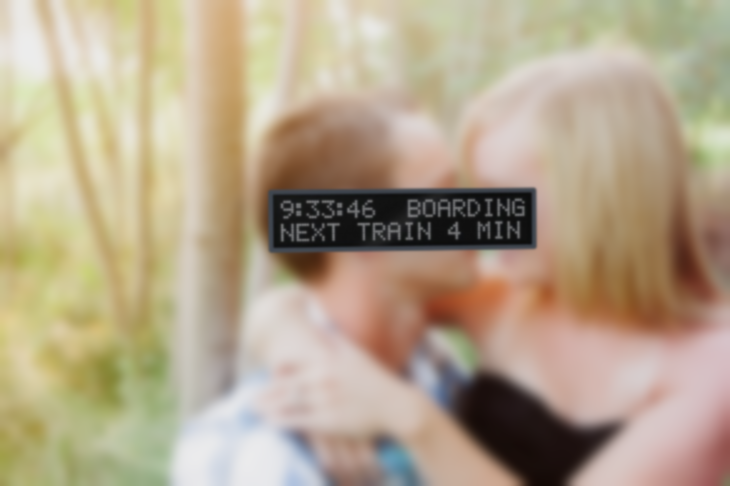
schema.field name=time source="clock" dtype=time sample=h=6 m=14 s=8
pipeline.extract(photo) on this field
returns h=9 m=33 s=46
